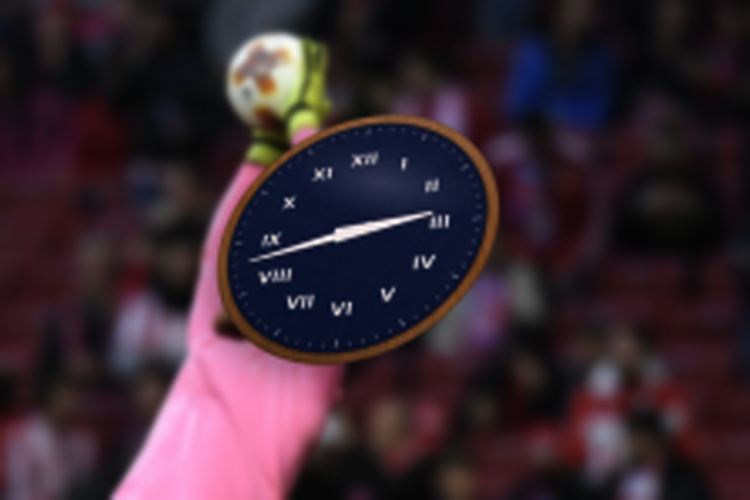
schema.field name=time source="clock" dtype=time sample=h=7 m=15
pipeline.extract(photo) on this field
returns h=2 m=43
